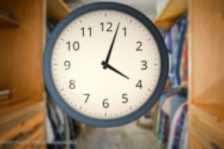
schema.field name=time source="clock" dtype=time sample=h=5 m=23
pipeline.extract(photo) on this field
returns h=4 m=3
